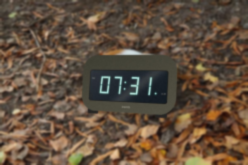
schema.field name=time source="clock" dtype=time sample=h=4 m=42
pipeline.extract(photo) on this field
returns h=7 m=31
